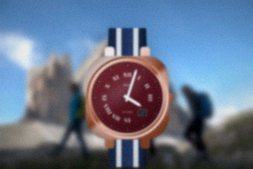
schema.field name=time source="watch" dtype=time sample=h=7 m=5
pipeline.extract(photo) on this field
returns h=4 m=3
